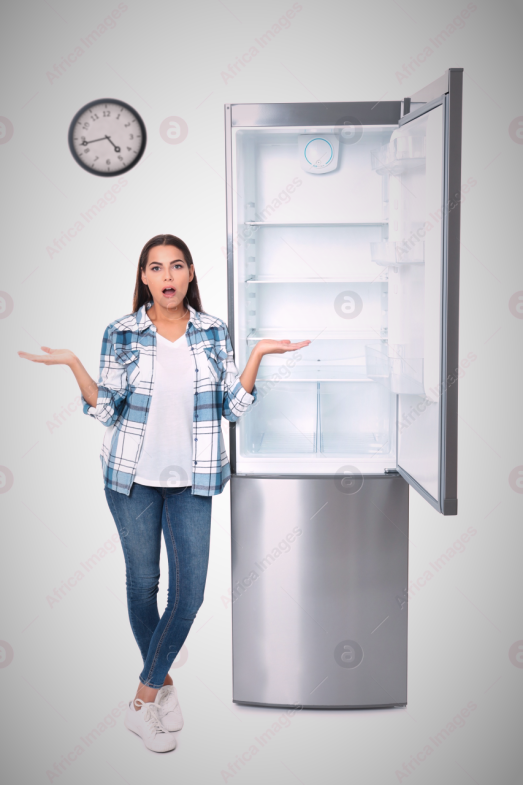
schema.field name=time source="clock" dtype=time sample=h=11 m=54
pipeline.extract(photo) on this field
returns h=4 m=43
